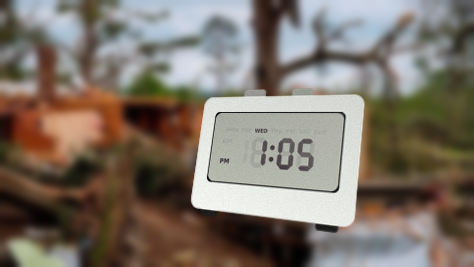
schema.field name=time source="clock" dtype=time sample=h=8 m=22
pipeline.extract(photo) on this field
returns h=1 m=5
